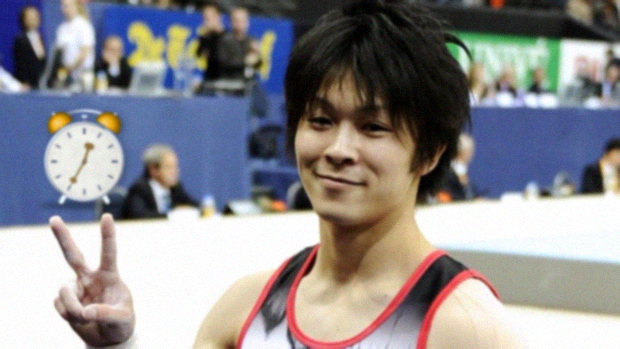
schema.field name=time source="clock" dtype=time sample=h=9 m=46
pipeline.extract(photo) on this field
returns h=12 m=35
